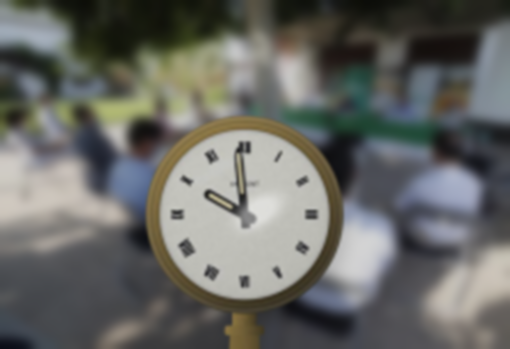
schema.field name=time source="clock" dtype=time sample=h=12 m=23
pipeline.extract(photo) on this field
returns h=9 m=59
